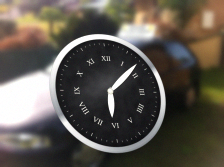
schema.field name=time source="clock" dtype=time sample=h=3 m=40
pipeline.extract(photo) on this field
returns h=6 m=8
